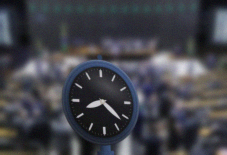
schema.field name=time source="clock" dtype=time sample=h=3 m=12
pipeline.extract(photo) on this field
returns h=8 m=22
